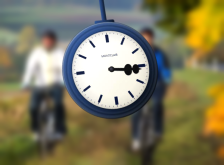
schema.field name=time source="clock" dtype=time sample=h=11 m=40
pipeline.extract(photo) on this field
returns h=3 m=16
